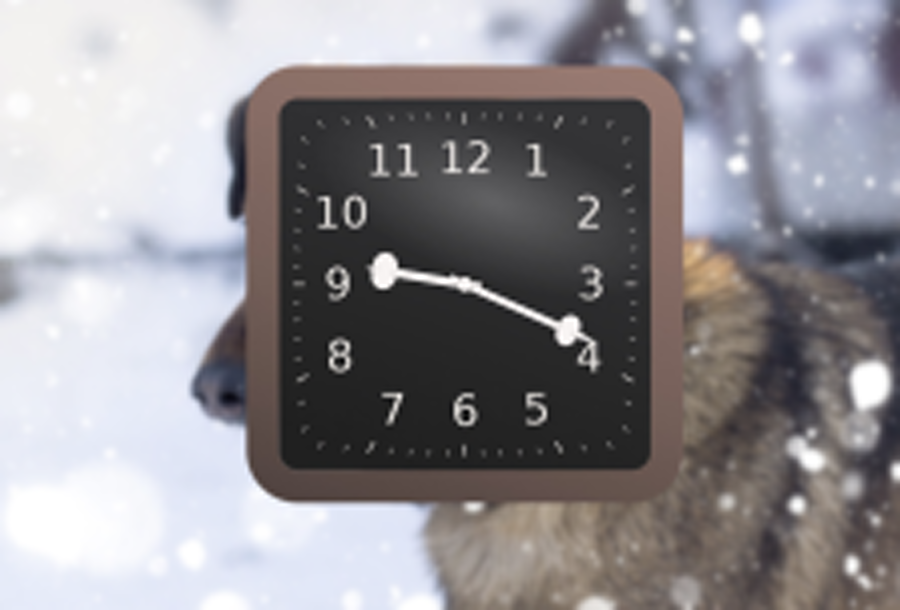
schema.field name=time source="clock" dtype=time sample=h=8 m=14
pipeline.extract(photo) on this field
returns h=9 m=19
